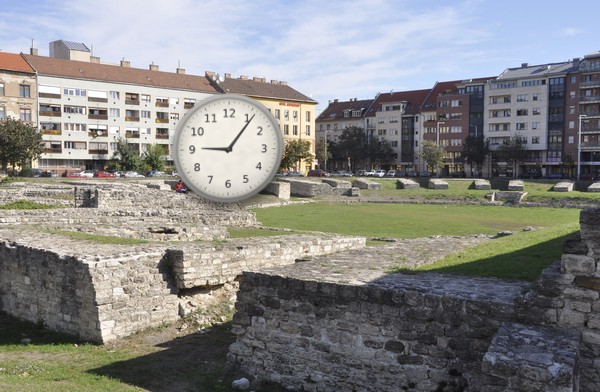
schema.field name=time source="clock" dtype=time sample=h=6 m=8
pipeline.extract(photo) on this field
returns h=9 m=6
